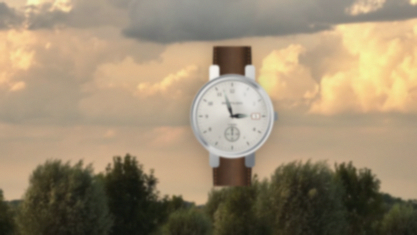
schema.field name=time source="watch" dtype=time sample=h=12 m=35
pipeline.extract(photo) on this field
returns h=2 m=57
